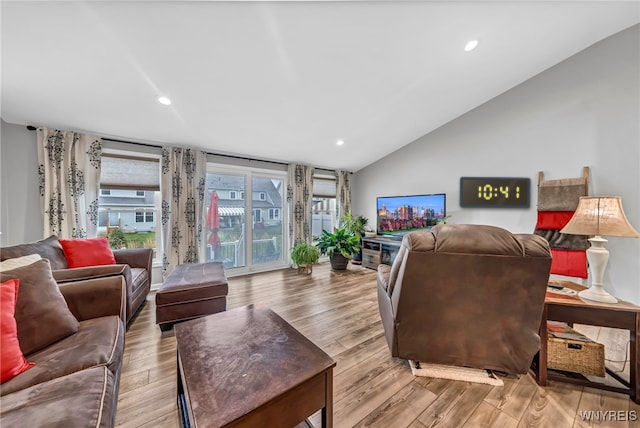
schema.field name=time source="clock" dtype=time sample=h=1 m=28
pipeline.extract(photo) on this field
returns h=10 m=41
